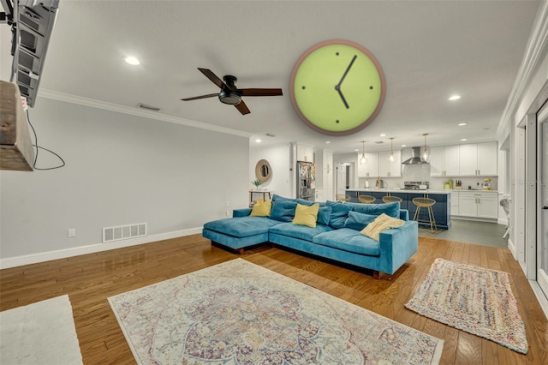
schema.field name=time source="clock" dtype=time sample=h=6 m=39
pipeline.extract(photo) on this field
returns h=5 m=5
